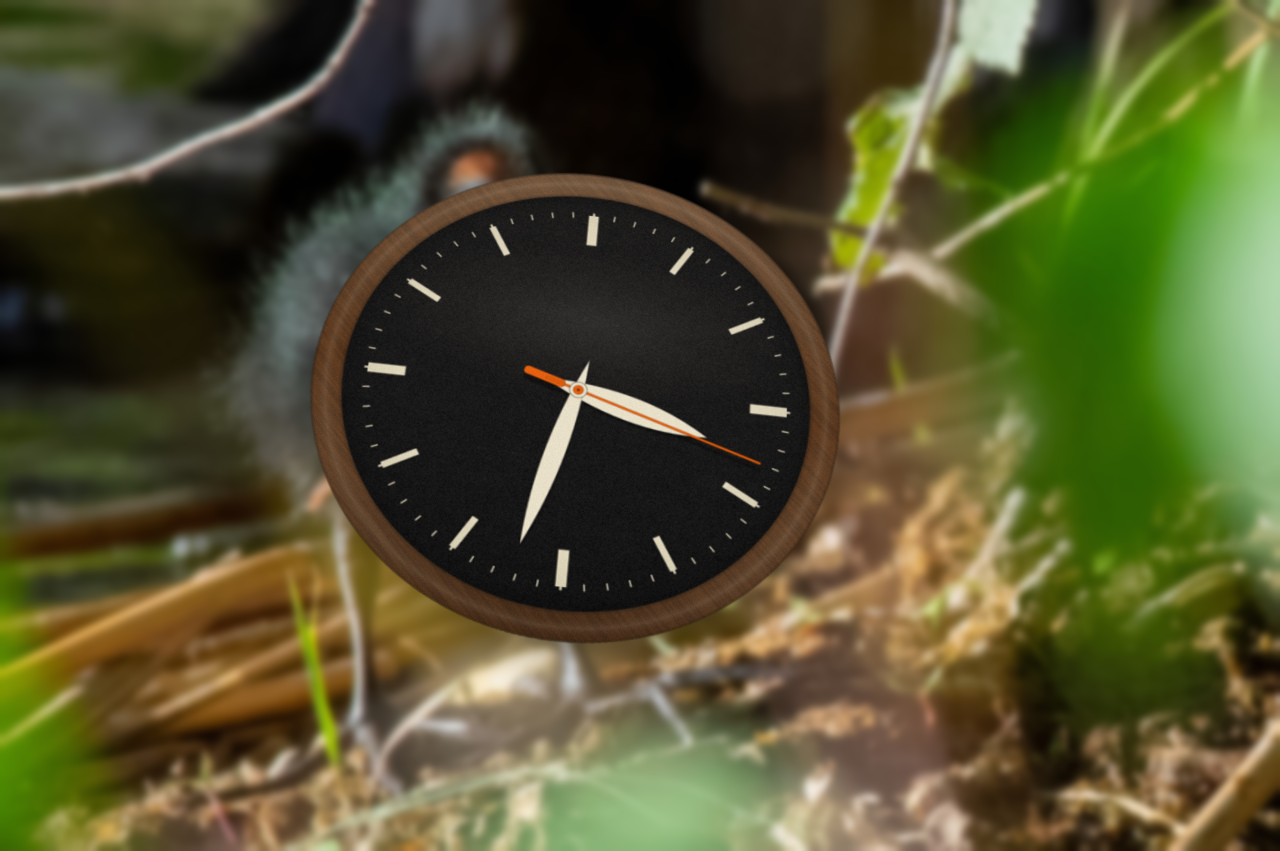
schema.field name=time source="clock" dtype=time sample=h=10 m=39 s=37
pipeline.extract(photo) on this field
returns h=3 m=32 s=18
